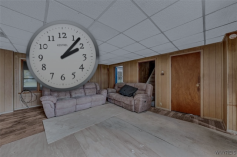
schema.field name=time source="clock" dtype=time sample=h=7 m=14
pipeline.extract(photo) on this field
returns h=2 m=7
